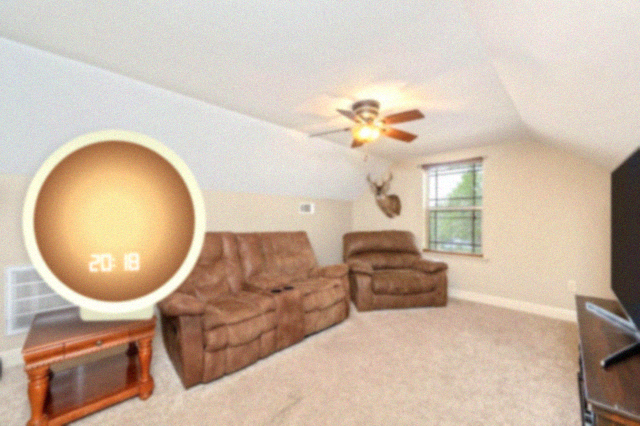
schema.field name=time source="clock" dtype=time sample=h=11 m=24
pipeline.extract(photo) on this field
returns h=20 m=18
